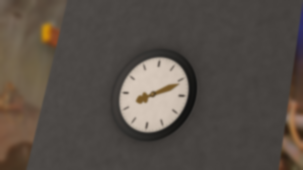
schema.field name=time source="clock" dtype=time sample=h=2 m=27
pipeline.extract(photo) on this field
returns h=8 m=11
